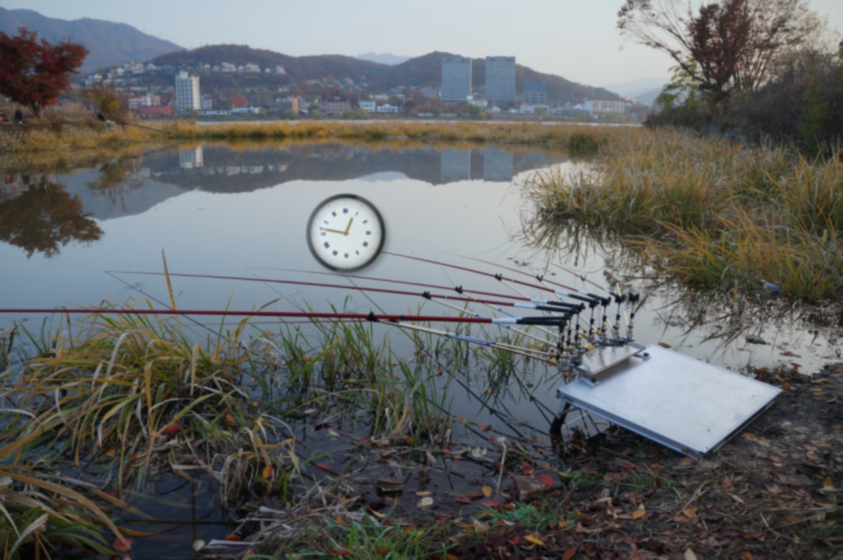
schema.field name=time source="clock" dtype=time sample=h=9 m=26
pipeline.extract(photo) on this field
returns h=12 m=47
